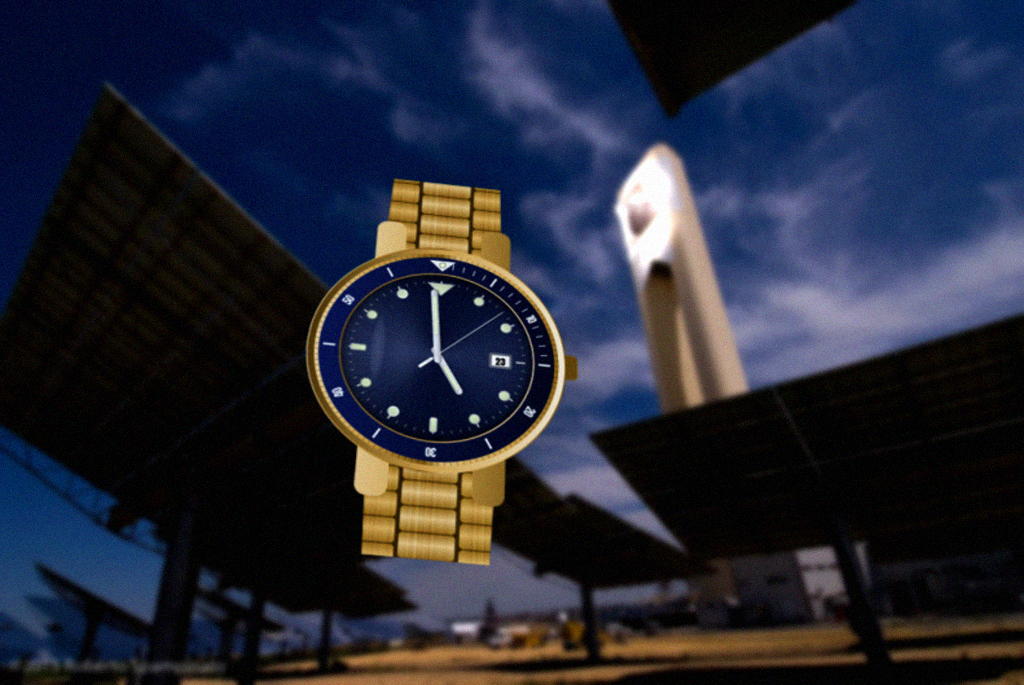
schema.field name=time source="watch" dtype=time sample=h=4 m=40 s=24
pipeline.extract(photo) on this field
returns h=4 m=59 s=8
